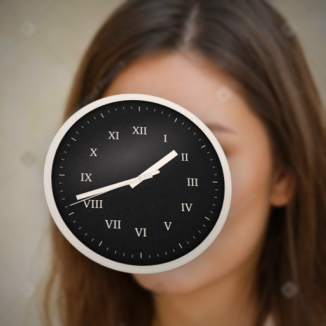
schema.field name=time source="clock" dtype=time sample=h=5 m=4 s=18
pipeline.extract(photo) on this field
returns h=1 m=41 s=41
